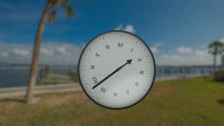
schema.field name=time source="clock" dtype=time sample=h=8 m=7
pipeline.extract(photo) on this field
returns h=1 m=38
